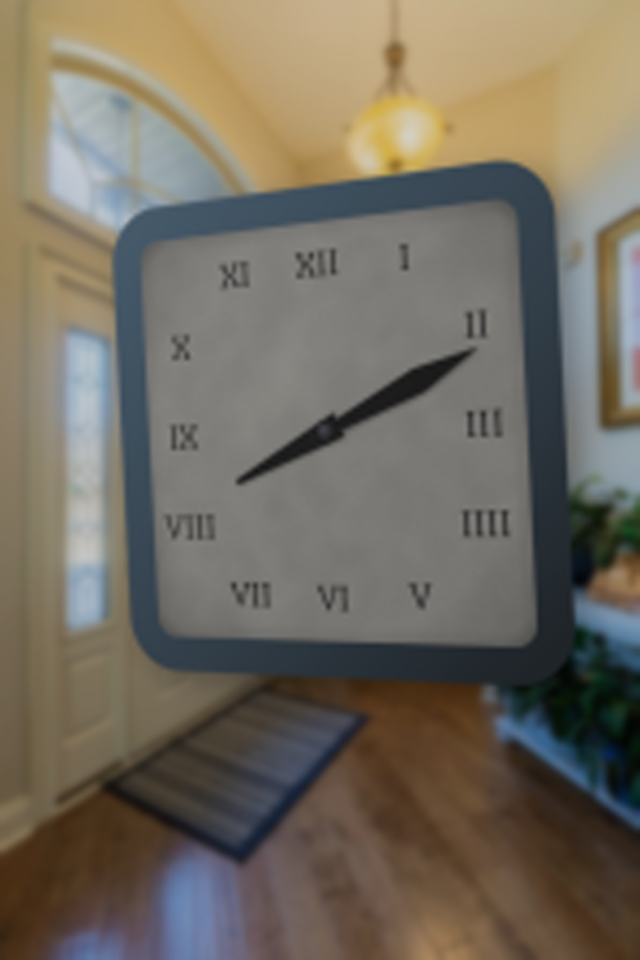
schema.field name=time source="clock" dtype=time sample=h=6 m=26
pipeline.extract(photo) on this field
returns h=8 m=11
